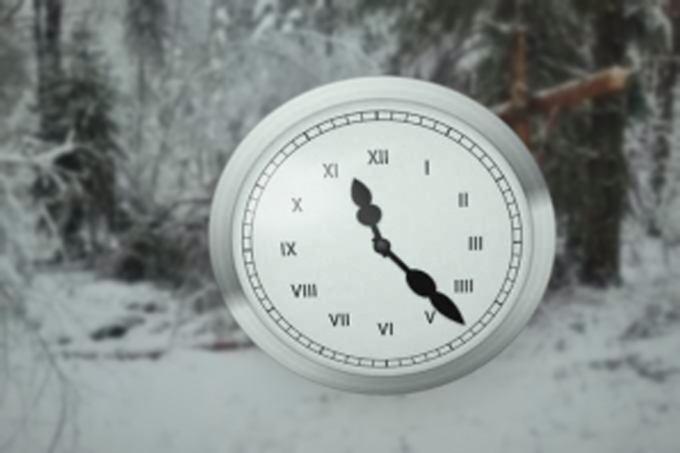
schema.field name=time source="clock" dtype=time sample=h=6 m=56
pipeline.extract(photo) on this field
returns h=11 m=23
